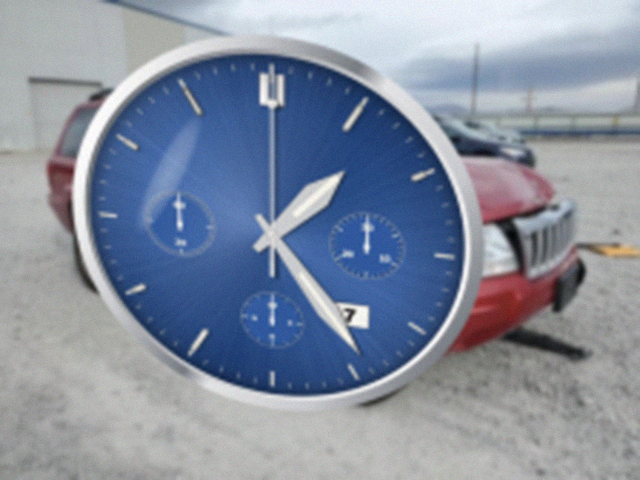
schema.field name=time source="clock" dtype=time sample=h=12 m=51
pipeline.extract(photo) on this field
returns h=1 m=24
